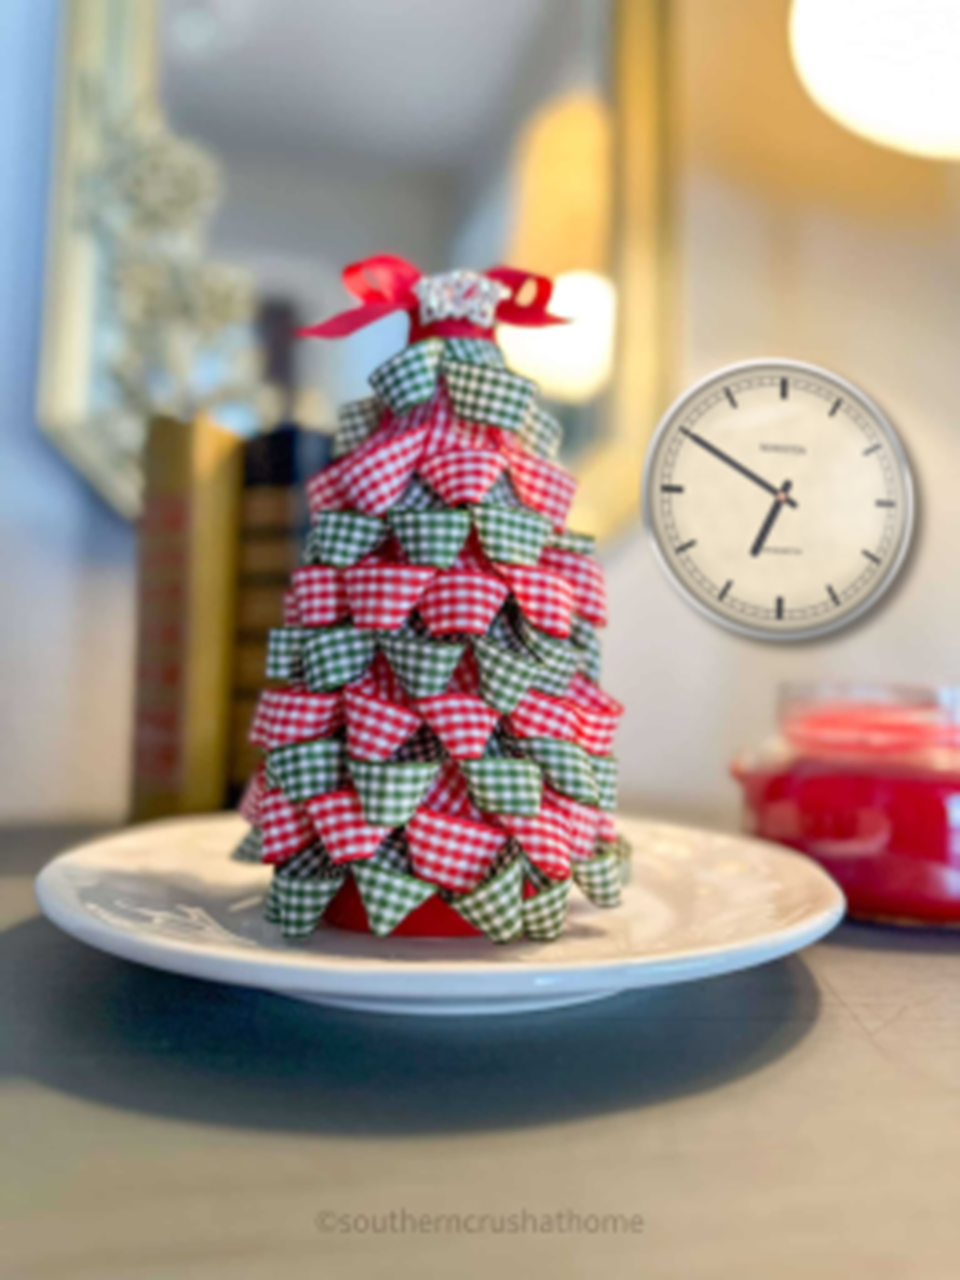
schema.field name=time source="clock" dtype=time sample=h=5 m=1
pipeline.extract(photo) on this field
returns h=6 m=50
